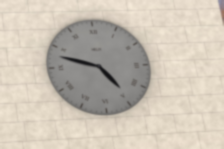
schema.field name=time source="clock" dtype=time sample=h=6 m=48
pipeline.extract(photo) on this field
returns h=4 m=48
